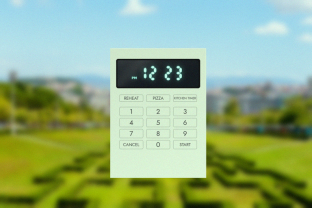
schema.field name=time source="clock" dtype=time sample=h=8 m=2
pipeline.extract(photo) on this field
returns h=12 m=23
